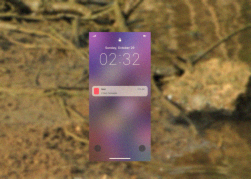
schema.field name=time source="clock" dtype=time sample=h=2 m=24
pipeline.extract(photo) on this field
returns h=2 m=32
